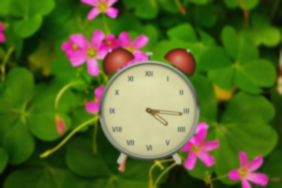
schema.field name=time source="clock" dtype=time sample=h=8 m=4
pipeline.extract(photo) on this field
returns h=4 m=16
